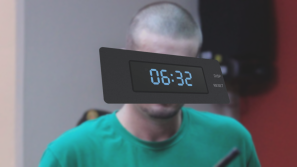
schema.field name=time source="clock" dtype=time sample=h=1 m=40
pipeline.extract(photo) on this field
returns h=6 m=32
